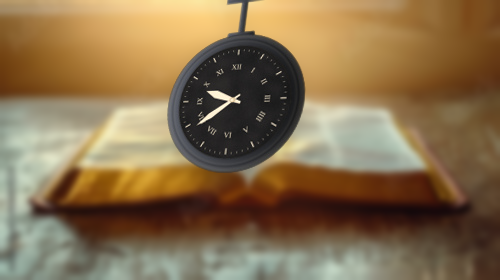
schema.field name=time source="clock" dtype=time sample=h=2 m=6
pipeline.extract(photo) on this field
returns h=9 m=39
